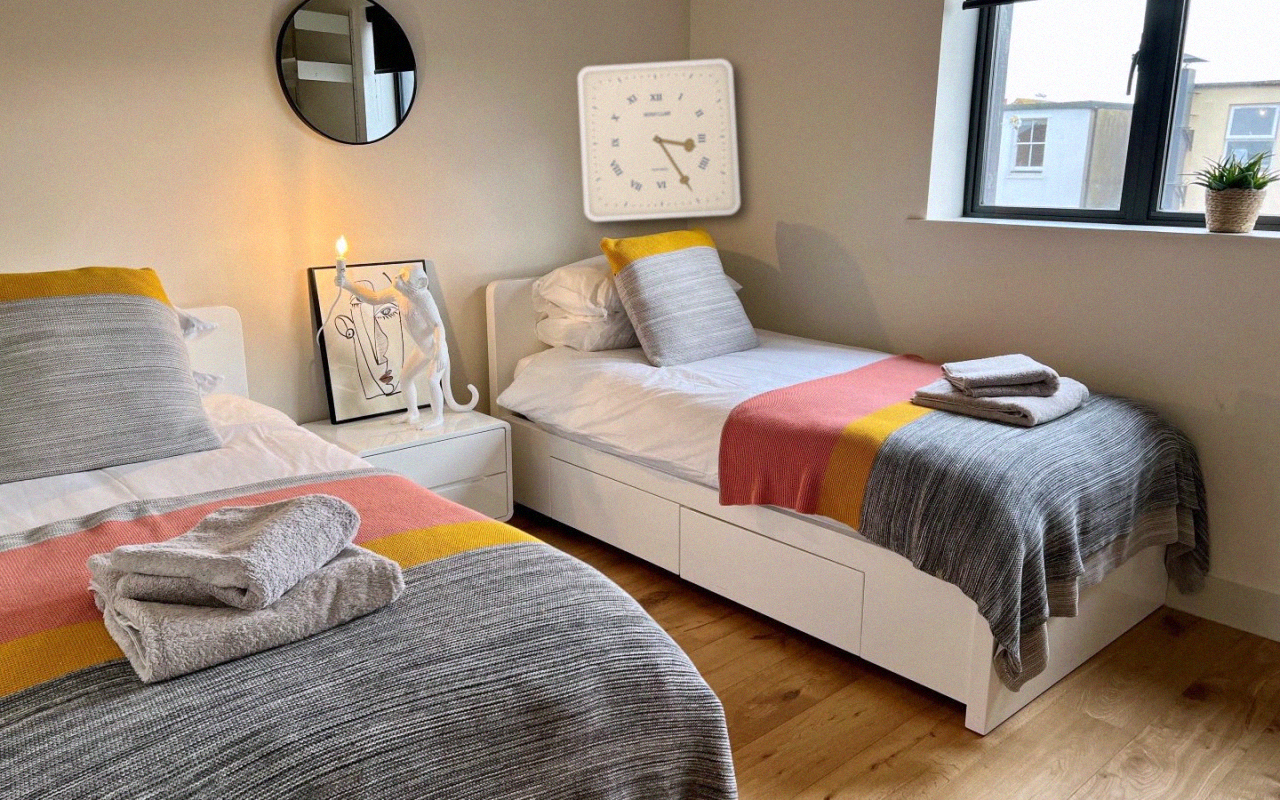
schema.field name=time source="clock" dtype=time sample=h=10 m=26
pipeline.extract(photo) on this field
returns h=3 m=25
